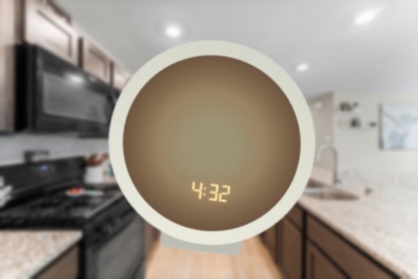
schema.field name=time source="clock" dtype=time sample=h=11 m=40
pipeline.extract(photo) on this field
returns h=4 m=32
